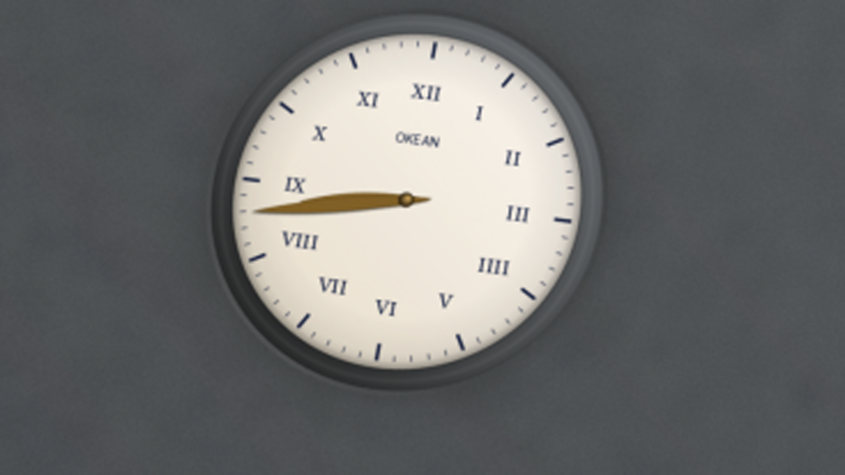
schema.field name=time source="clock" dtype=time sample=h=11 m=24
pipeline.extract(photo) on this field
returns h=8 m=43
